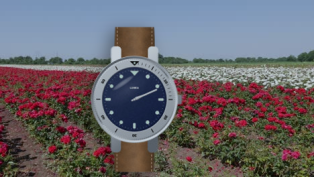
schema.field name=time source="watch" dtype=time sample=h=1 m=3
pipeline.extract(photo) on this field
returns h=2 m=11
